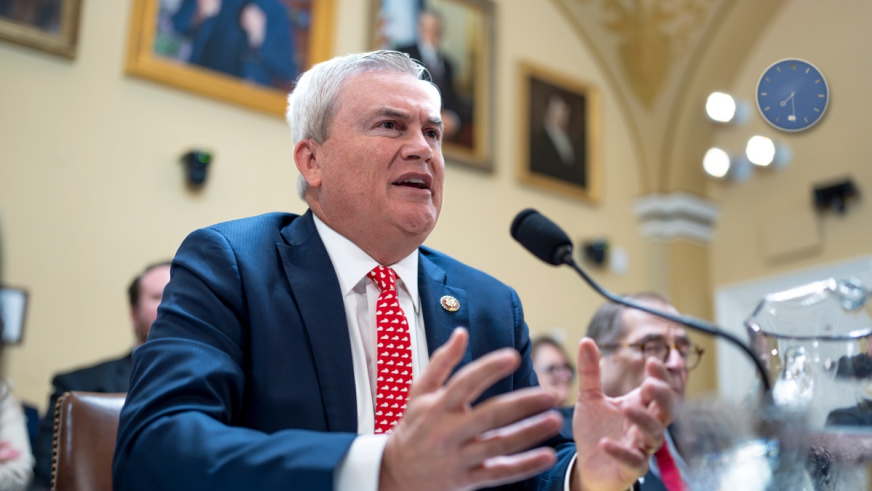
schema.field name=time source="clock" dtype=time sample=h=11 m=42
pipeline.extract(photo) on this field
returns h=7 m=29
